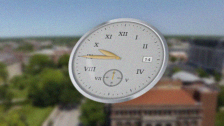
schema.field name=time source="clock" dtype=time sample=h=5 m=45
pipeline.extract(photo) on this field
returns h=9 m=45
